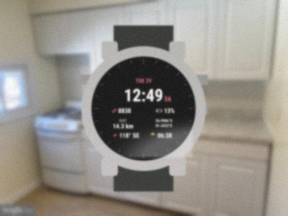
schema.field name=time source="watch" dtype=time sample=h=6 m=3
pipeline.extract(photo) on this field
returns h=12 m=49
